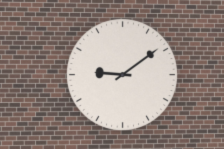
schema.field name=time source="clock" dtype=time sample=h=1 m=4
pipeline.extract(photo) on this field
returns h=9 m=9
